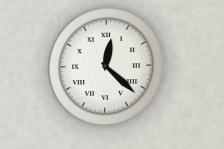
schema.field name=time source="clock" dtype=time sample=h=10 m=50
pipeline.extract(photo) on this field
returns h=12 m=22
